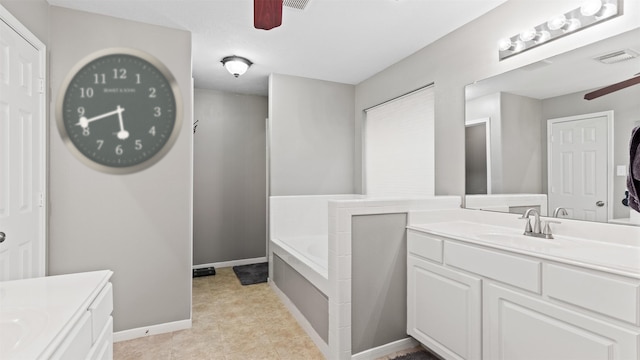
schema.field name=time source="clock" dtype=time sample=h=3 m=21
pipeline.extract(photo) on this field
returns h=5 m=42
